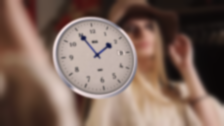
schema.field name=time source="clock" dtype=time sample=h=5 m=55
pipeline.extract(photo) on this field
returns h=1 m=55
